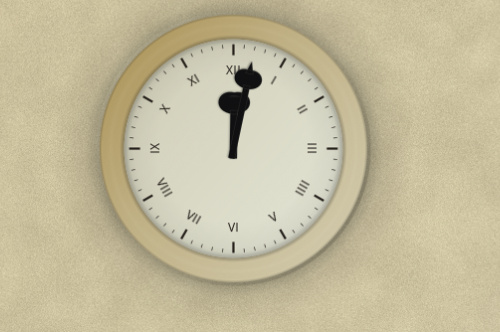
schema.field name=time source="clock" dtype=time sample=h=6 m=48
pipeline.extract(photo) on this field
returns h=12 m=2
